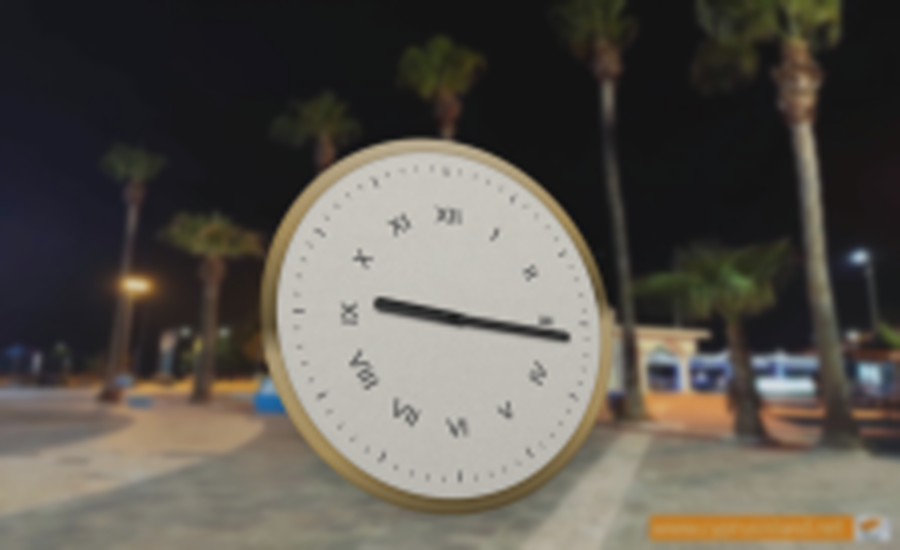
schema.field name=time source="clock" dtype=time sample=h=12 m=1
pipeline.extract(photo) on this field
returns h=9 m=16
